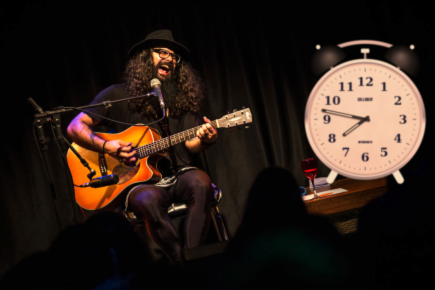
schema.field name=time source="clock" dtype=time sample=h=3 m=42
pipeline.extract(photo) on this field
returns h=7 m=47
